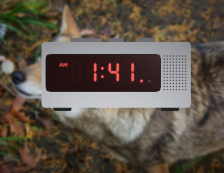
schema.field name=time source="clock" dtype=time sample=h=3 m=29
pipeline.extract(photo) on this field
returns h=1 m=41
